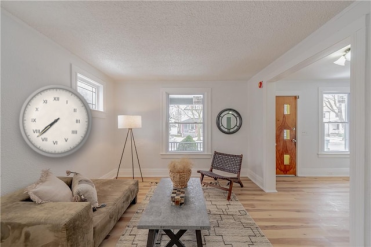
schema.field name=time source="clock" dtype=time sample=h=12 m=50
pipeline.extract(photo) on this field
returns h=7 m=38
